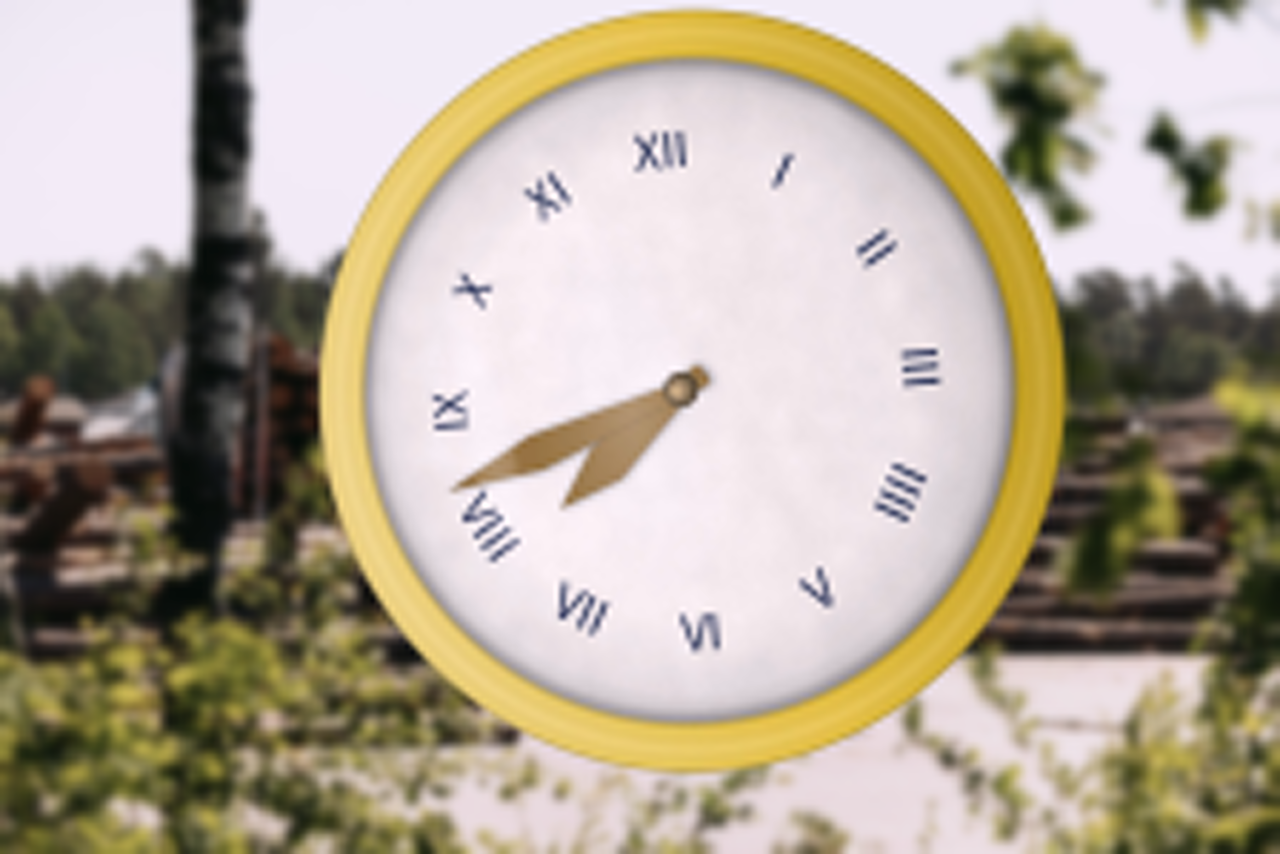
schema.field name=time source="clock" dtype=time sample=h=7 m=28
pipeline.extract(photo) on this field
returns h=7 m=42
